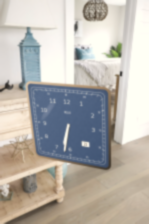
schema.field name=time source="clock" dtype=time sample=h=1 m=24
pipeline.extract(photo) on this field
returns h=6 m=32
